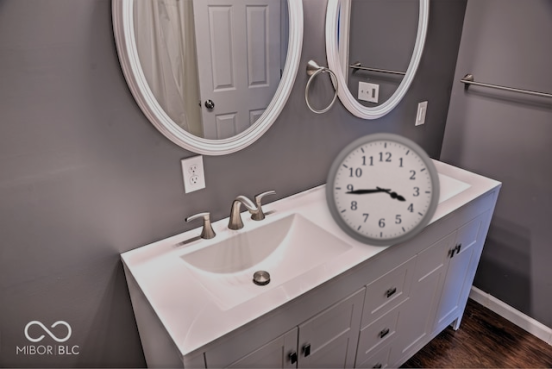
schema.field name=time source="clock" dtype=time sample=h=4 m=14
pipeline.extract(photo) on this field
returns h=3 m=44
